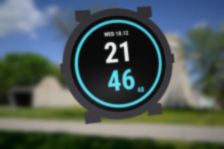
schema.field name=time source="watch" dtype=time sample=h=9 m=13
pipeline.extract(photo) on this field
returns h=21 m=46
